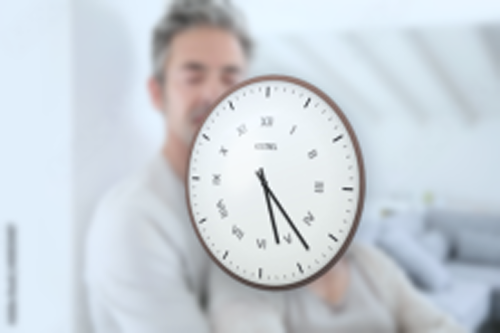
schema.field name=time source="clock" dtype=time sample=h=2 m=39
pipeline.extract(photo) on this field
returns h=5 m=23
